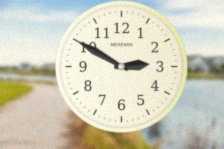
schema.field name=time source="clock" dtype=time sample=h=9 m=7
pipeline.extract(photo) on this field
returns h=2 m=50
